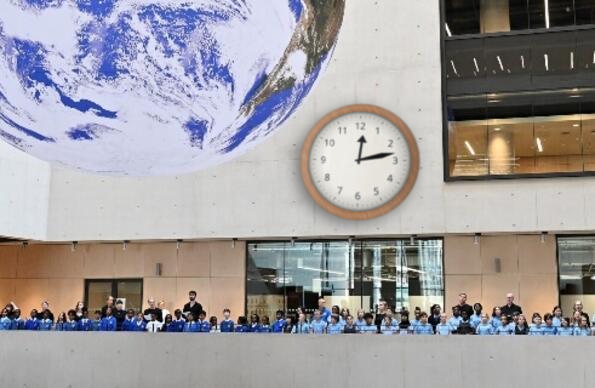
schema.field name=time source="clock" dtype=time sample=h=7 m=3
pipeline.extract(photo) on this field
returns h=12 m=13
